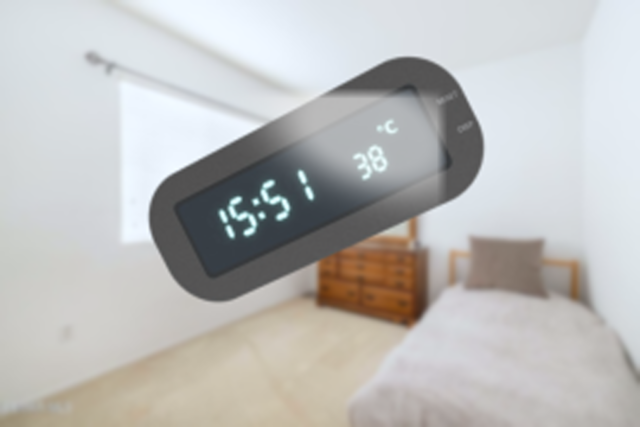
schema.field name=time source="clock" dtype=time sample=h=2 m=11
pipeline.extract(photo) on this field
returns h=15 m=51
